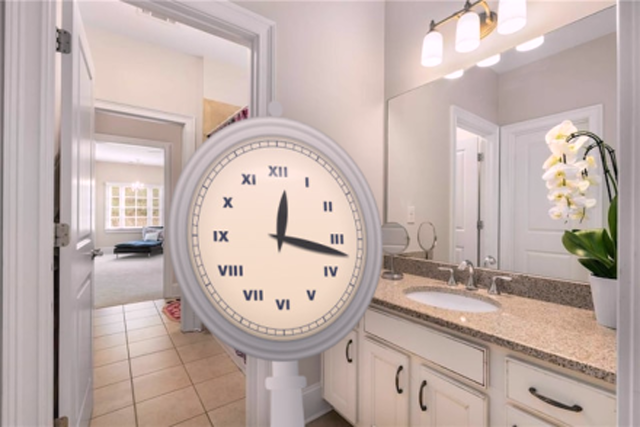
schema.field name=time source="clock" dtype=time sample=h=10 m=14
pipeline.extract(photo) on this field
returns h=12 m=17
